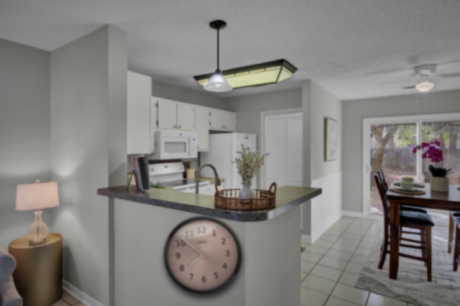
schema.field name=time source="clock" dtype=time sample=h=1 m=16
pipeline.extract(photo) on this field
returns h=7 m=52
